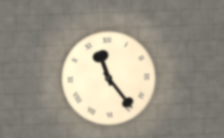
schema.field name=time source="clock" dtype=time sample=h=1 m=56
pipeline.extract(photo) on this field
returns h=11 m=24
